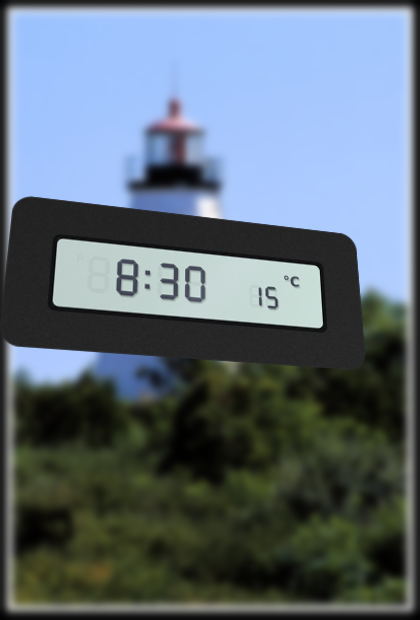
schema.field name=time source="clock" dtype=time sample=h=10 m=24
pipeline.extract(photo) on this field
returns h=8 m=30
